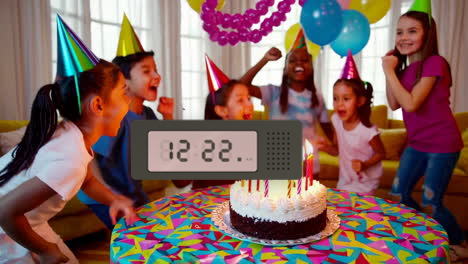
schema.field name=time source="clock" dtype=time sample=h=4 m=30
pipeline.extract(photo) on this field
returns h=12 m=22
